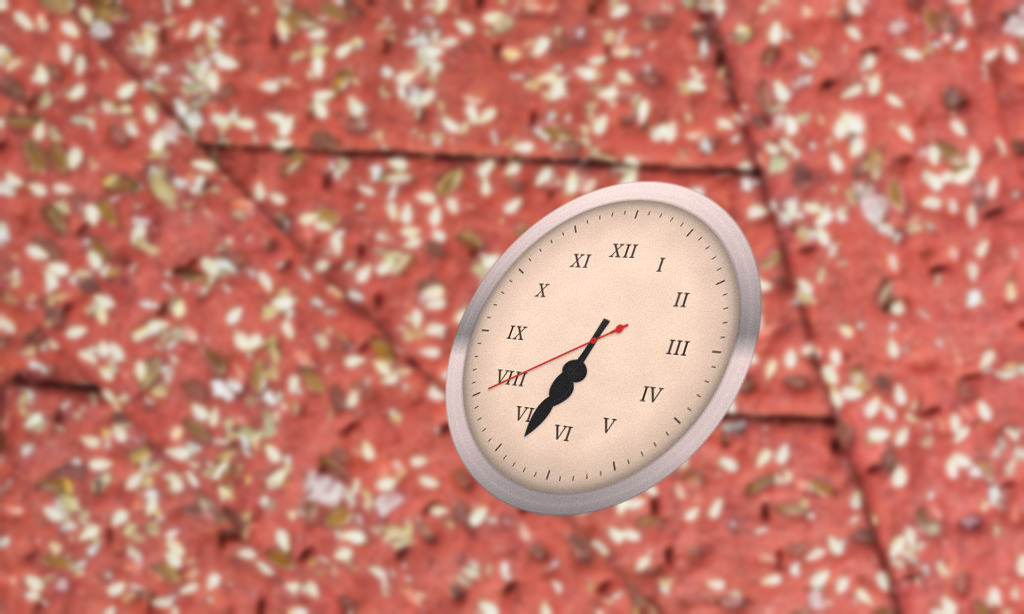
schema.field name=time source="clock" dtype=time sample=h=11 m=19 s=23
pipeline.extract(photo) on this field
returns h=6 m=33 s=40
